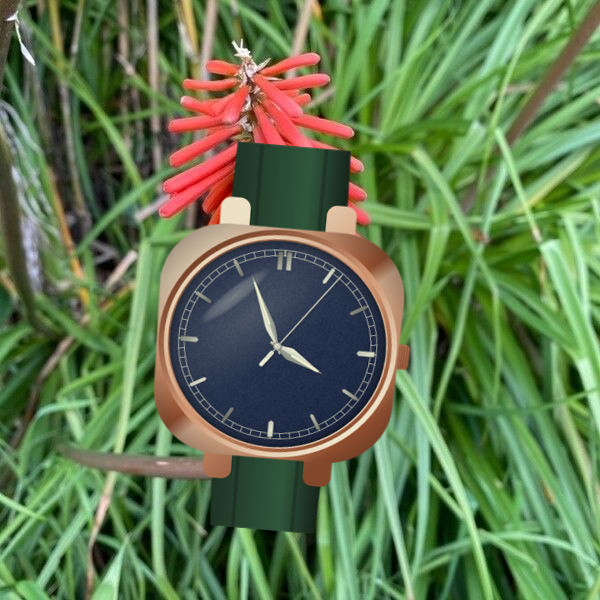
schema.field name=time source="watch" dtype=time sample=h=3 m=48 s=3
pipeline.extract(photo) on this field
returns h=3 m=56 s=6
